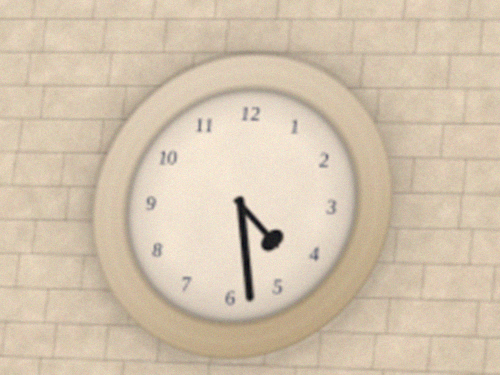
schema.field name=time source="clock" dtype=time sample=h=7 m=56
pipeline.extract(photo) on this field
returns h=4 m=28
